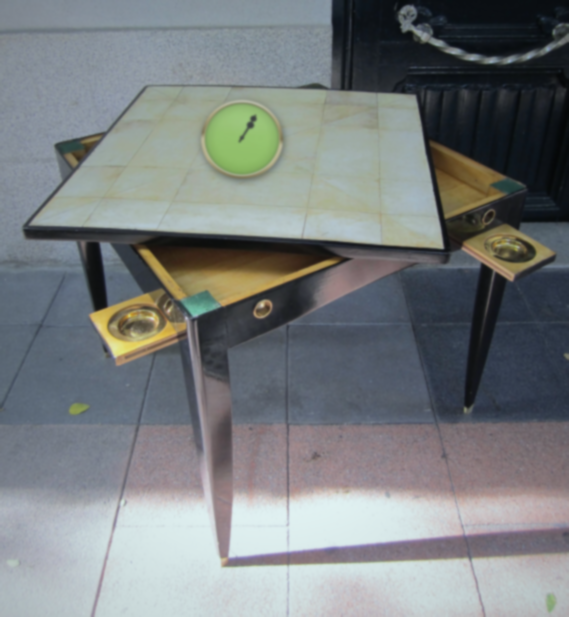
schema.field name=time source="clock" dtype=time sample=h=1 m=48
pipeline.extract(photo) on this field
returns h=1 m=5
